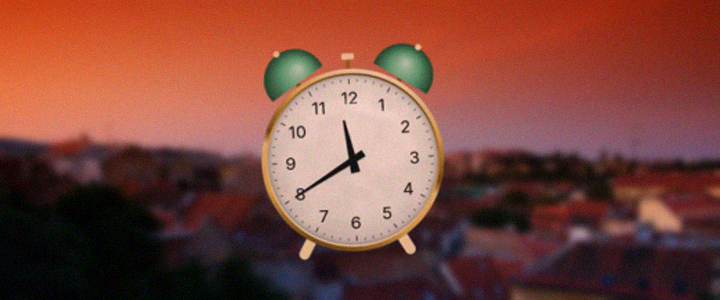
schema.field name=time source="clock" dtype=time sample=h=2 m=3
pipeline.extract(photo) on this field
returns h=11 m=40
